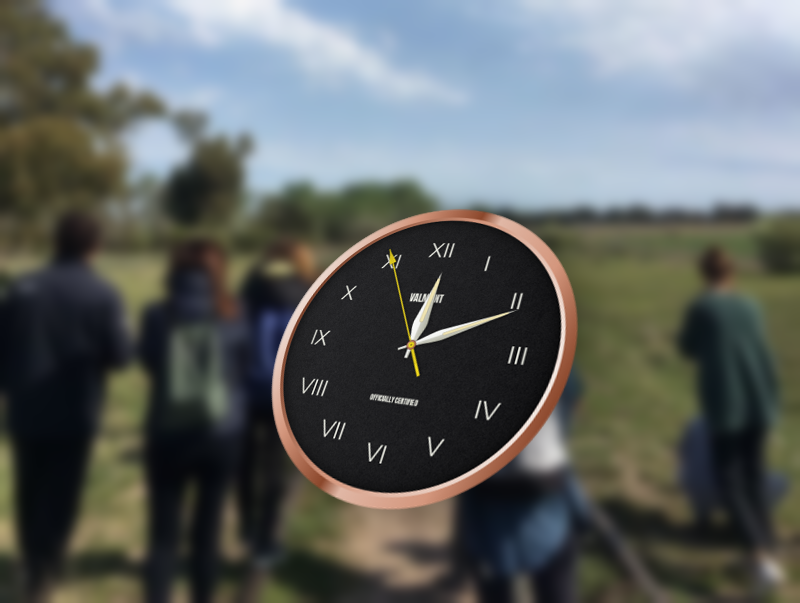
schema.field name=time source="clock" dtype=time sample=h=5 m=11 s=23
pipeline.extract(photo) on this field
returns h=12 m=10 s=55
